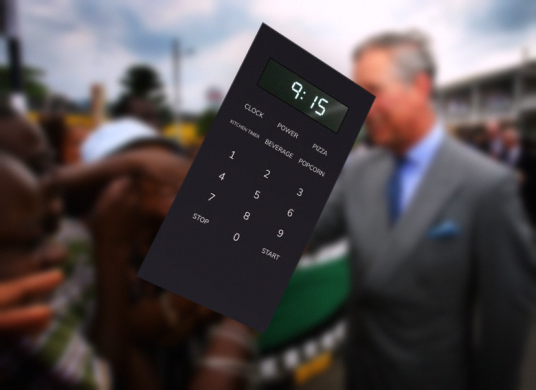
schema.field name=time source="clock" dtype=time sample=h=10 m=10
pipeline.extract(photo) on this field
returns h=9 m=15
